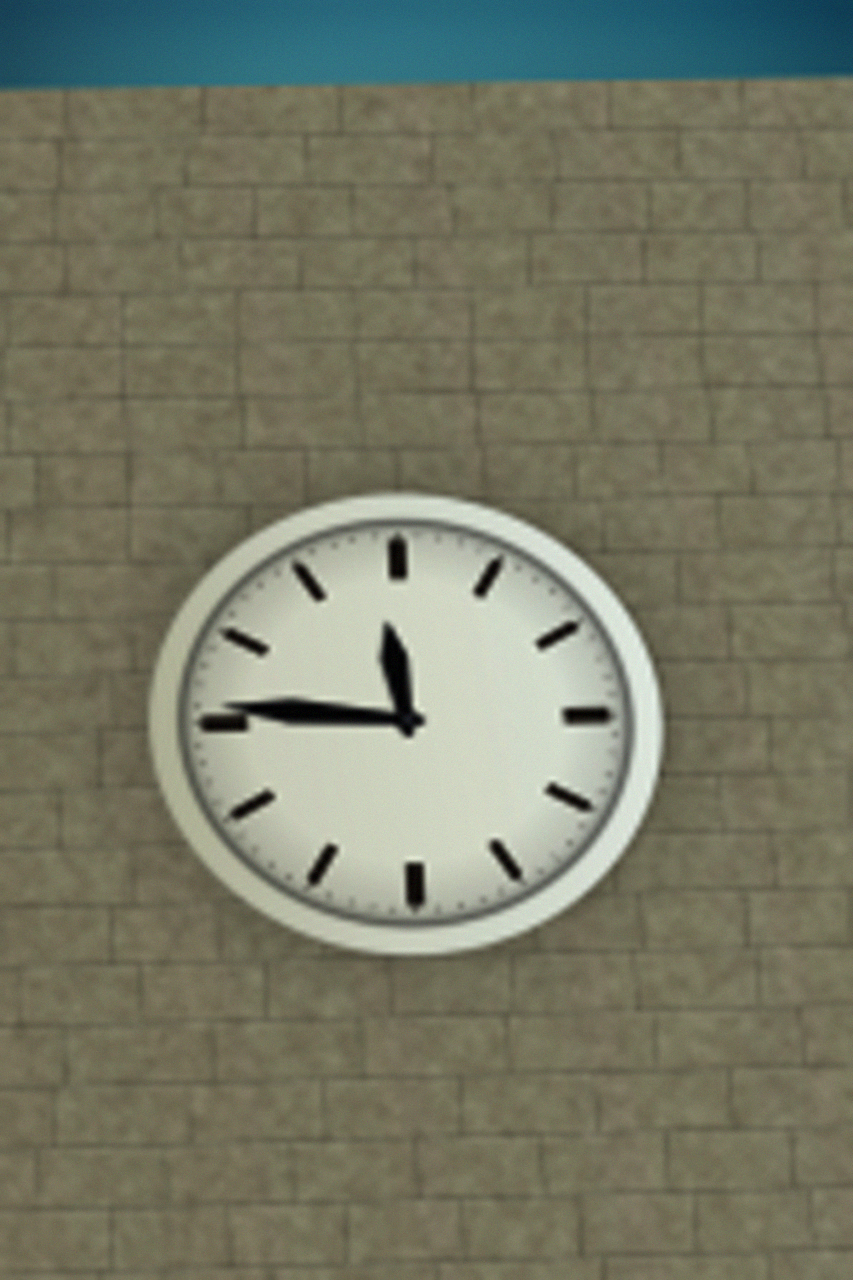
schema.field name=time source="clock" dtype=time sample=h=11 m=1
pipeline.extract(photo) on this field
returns h=11 m=46
